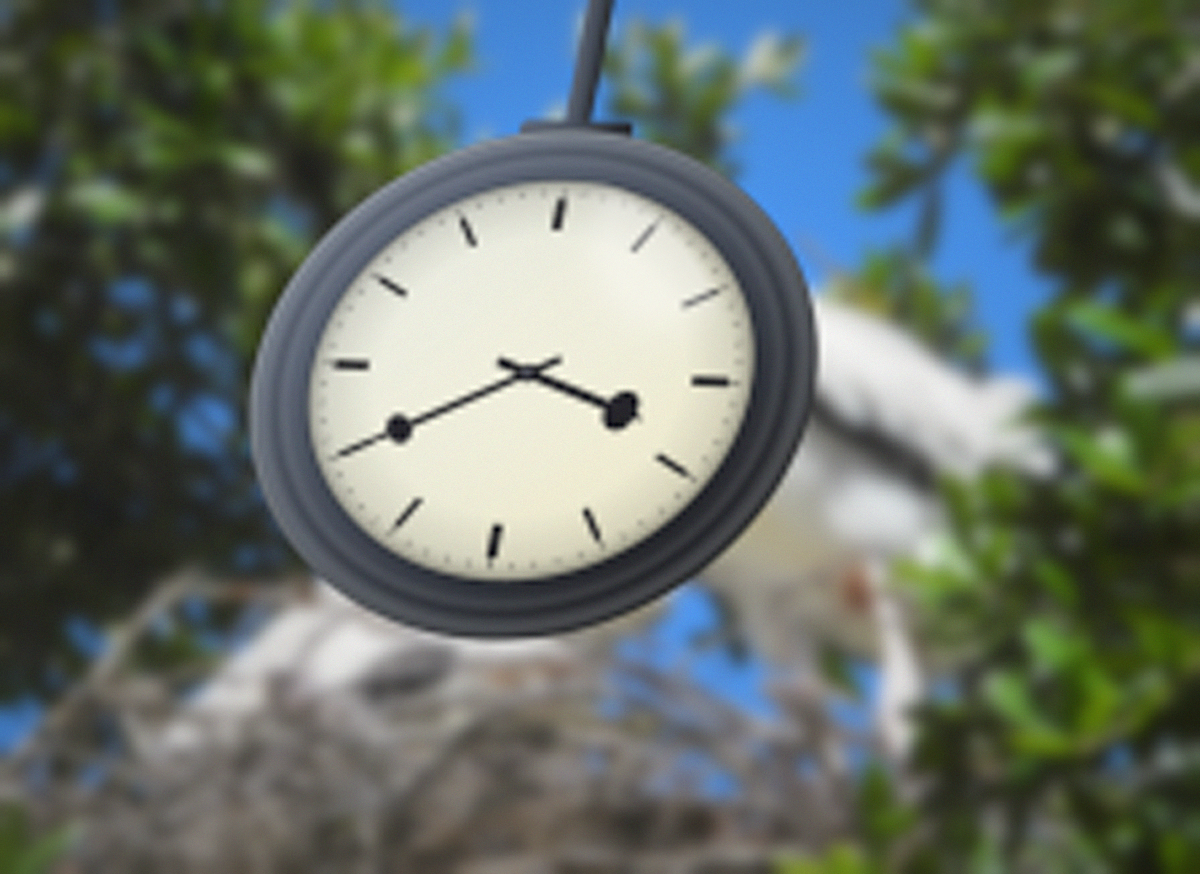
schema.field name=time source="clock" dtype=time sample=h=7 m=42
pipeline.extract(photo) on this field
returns h=3 m=40
